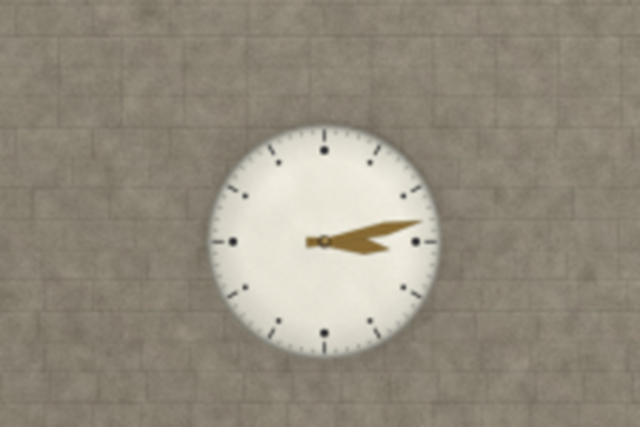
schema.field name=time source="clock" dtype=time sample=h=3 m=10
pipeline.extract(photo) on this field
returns h=3 m=13
